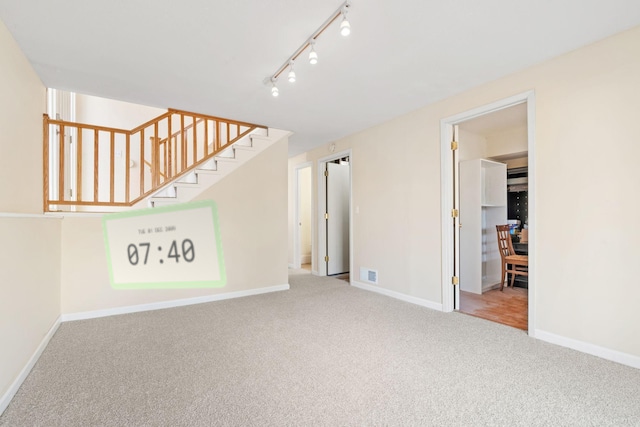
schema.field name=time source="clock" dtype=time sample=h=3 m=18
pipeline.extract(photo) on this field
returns h=7 m=40
